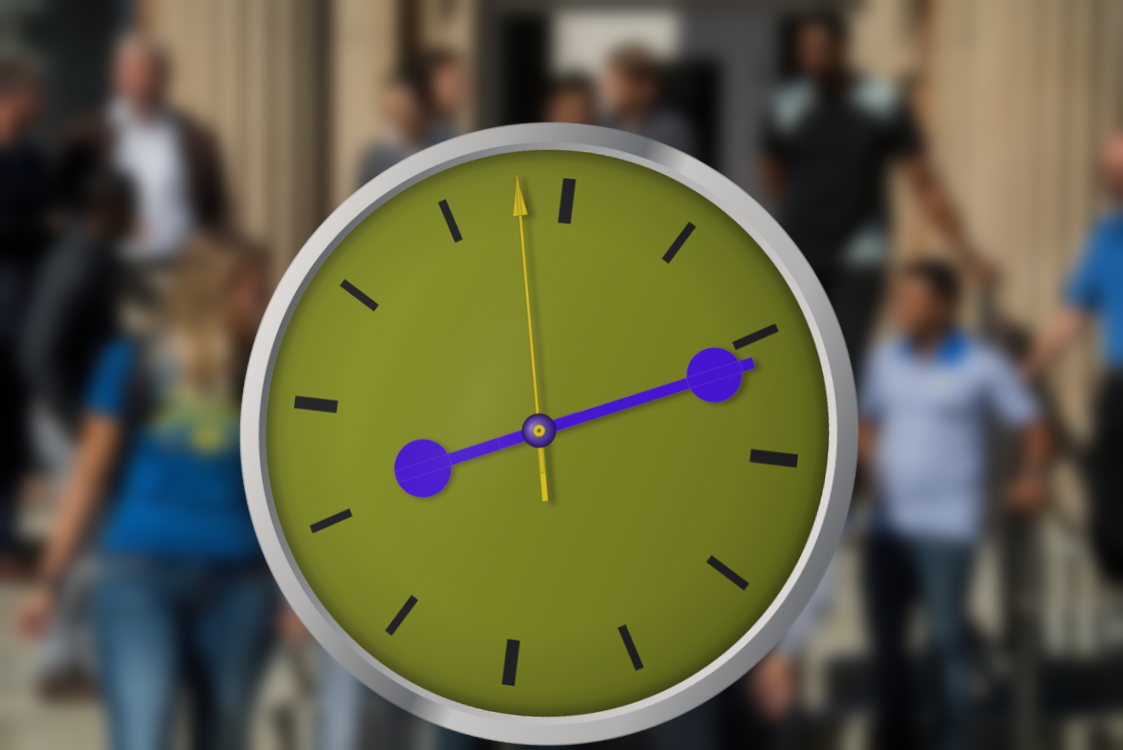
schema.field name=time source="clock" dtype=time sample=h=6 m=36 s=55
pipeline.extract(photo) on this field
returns h=8 m=10 s=58
